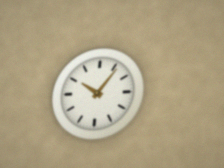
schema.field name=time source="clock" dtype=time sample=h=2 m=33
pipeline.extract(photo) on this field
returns h=10 m=6
